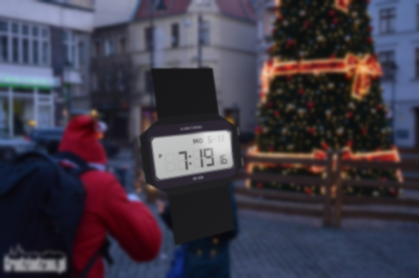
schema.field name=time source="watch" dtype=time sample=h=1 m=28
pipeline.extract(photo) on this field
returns h=7 m=19
